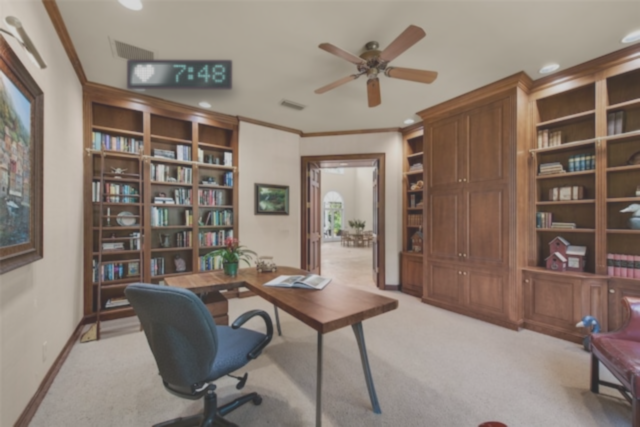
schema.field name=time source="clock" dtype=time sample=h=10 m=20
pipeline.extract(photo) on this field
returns h=7 m=48
